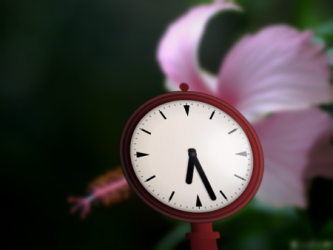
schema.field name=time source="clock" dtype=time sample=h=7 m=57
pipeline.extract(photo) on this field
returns h=6 m=27
